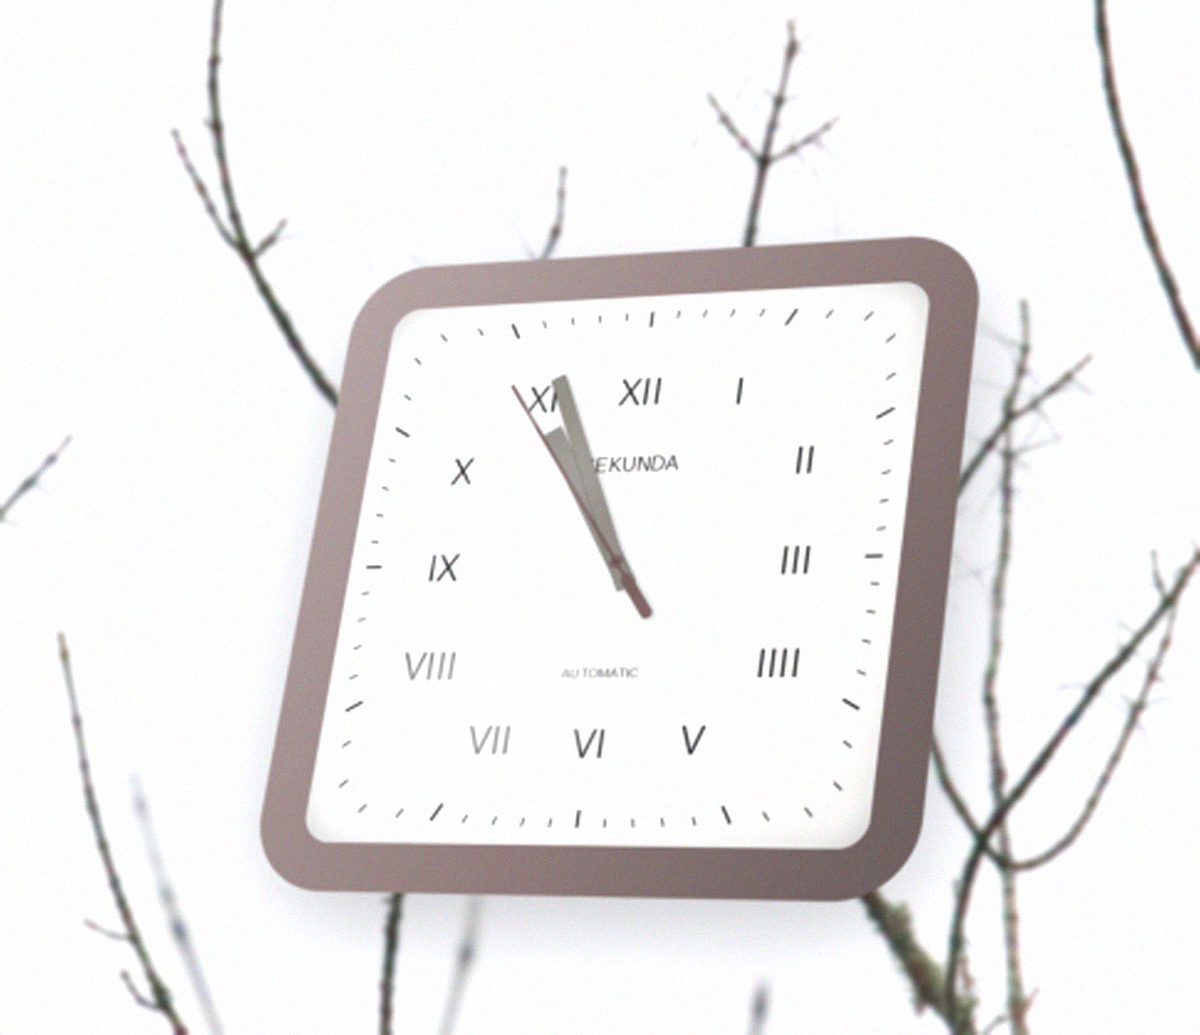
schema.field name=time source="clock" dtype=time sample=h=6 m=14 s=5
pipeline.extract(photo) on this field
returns h=10 m=55 s=54
